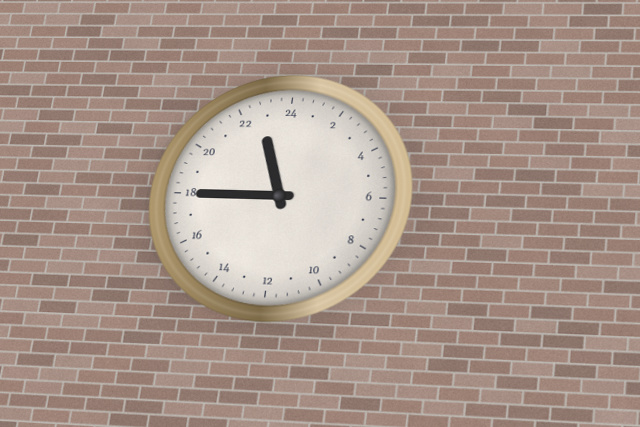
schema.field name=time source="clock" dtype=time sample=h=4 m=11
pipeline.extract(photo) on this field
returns h=22 m=45
